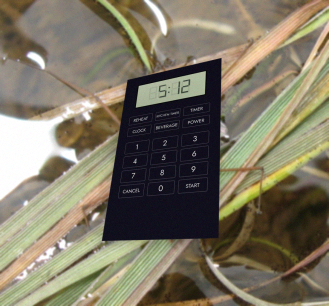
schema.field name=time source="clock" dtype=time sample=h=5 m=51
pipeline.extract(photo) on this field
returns h=5 m=12
